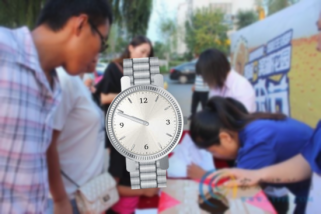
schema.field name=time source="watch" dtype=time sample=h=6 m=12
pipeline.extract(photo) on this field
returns h=9 m=49
